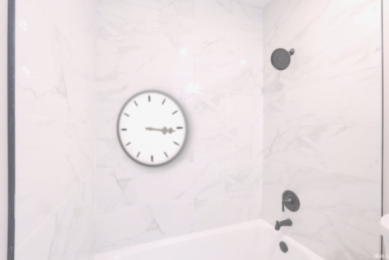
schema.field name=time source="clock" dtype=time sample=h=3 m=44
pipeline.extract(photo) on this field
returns h=3 m=16
